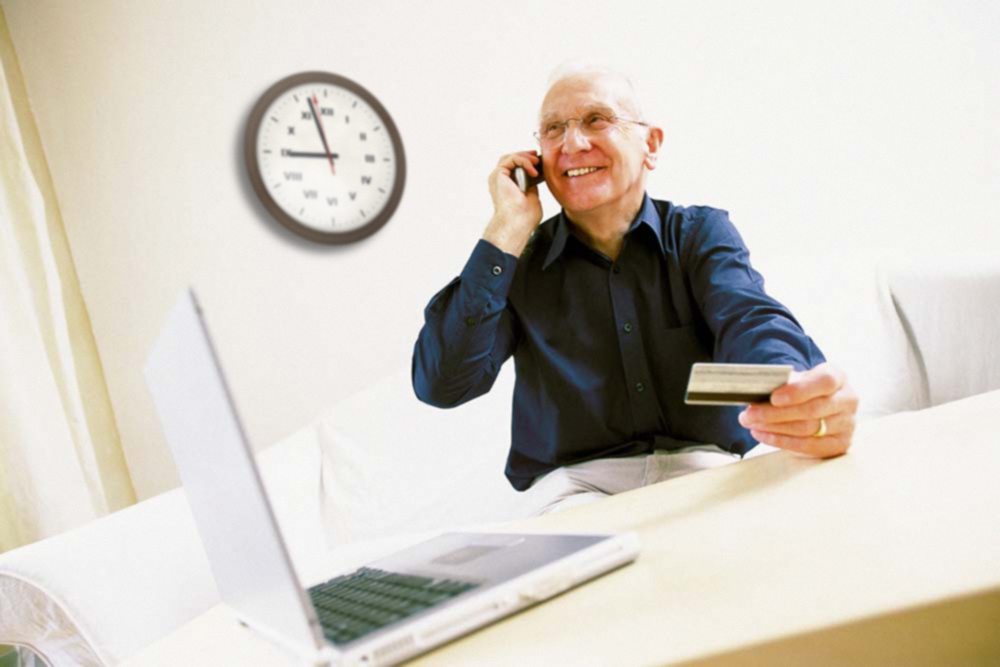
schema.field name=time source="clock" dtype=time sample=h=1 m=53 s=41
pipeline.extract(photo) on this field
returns h=8 m=56 s=58
